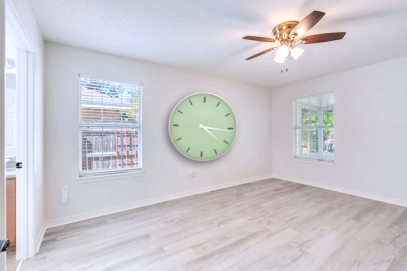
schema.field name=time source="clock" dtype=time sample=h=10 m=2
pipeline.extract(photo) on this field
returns h=4 m=16
